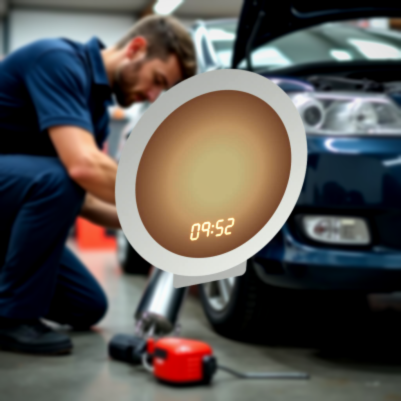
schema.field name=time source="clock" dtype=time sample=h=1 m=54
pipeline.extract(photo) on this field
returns h=9 m=52
